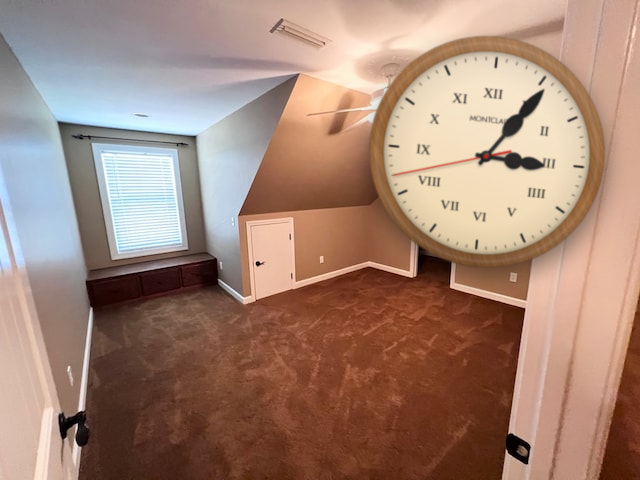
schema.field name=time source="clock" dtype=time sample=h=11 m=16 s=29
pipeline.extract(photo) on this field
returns h=3 m=5 s=42
